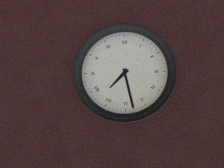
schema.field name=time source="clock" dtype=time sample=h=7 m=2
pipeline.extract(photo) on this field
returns h=7 m=28
